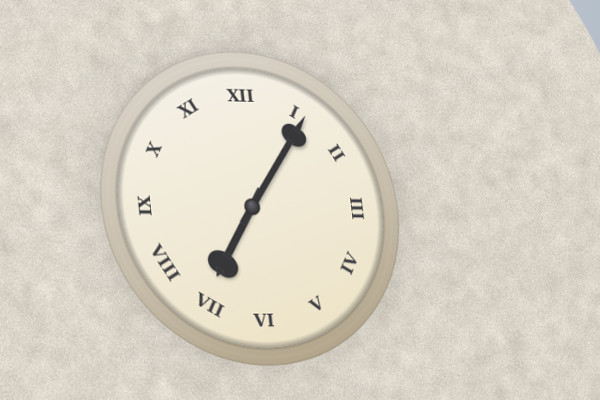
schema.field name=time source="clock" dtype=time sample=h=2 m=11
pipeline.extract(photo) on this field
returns h=7 m=6
